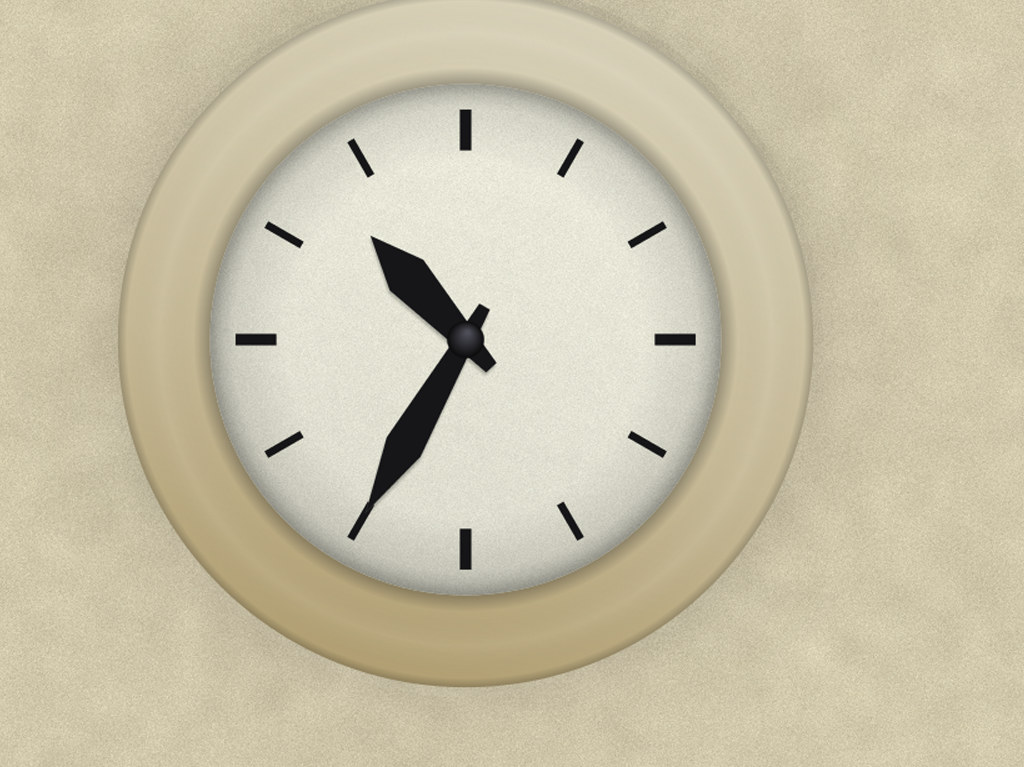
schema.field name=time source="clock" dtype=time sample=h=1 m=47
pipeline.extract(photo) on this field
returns h=10 m=35
